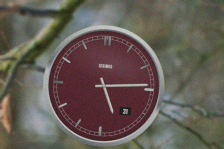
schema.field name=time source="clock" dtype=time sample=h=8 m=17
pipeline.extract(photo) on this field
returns h=5 m=14
